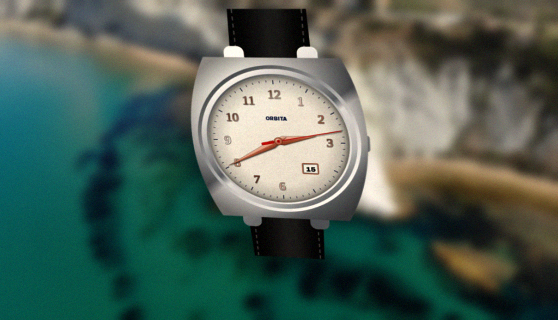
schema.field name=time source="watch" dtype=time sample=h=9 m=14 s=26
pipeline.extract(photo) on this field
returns h=2 m=40 s=13
